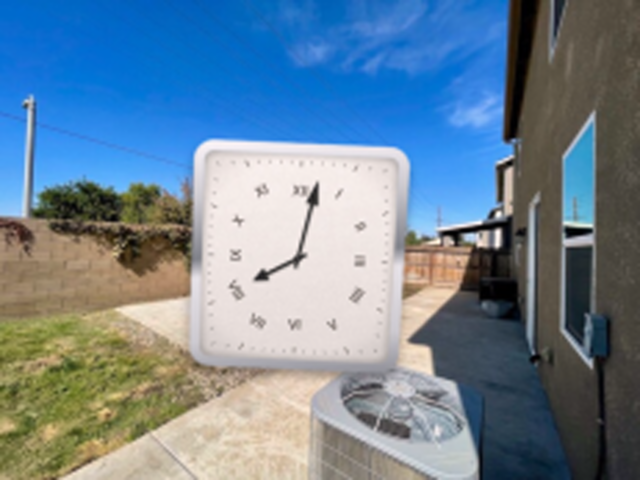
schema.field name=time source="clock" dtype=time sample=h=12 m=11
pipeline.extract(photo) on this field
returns h=8 m=2
